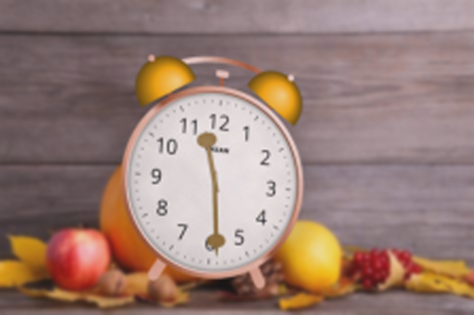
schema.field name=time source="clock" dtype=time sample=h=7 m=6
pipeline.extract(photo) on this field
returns h=11 m=29
